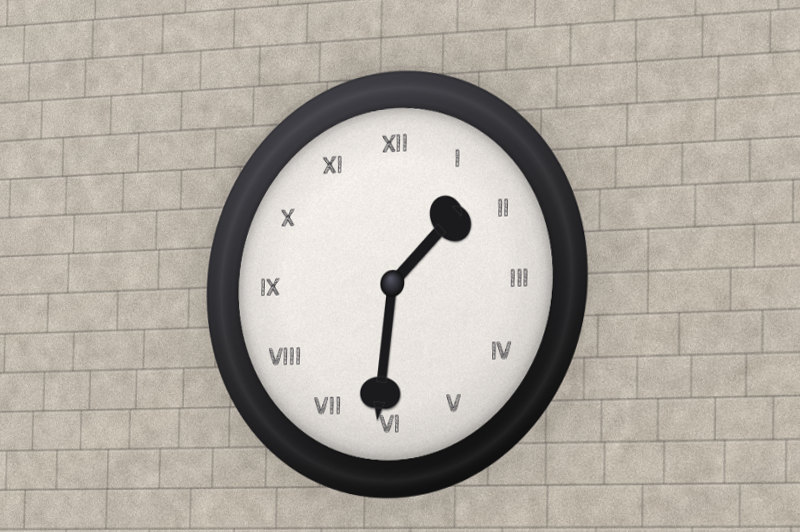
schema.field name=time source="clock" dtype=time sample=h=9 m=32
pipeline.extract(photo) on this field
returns h=1 m=31
